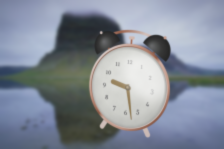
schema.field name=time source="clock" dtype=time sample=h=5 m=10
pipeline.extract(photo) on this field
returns h=9 m=28
